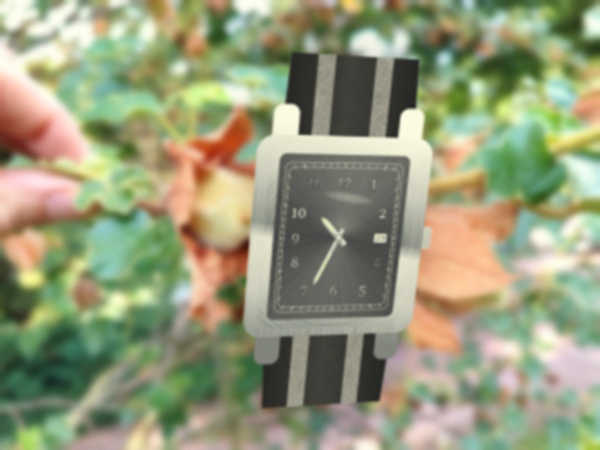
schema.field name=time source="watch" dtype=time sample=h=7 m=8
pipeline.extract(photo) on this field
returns h=10 m=34
